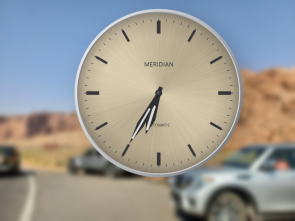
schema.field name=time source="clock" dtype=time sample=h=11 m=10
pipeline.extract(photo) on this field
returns h=6 m=35
